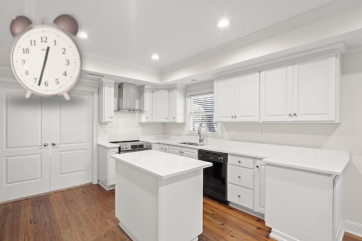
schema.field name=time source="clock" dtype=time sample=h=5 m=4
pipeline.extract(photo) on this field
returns h=12 m=33
